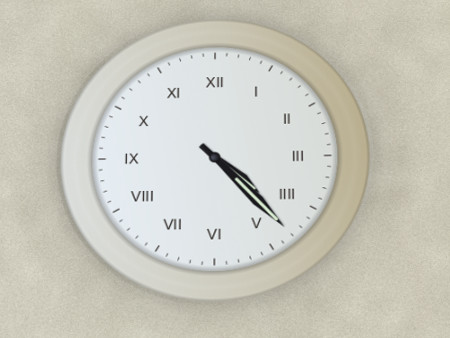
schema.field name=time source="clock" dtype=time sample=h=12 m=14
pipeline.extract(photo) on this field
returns h=4 m=23
